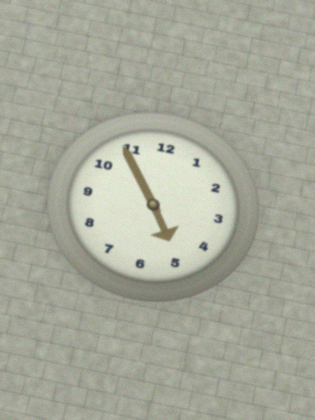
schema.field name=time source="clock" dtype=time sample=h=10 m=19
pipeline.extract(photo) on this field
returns h=4 m=54
